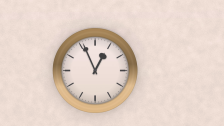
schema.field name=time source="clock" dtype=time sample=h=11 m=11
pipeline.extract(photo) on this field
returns h=12 m=56
